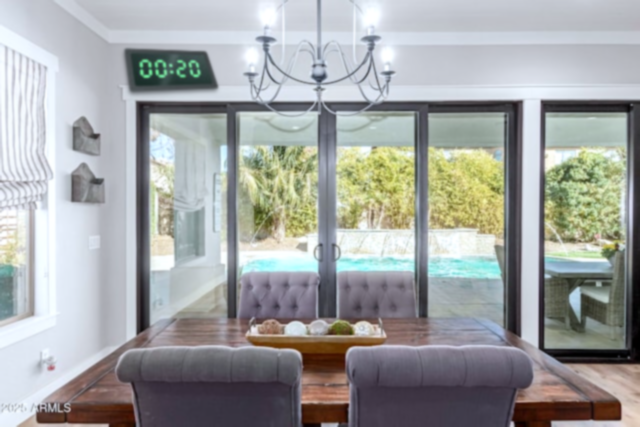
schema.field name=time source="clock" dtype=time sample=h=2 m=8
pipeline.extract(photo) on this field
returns h=0 m=20
